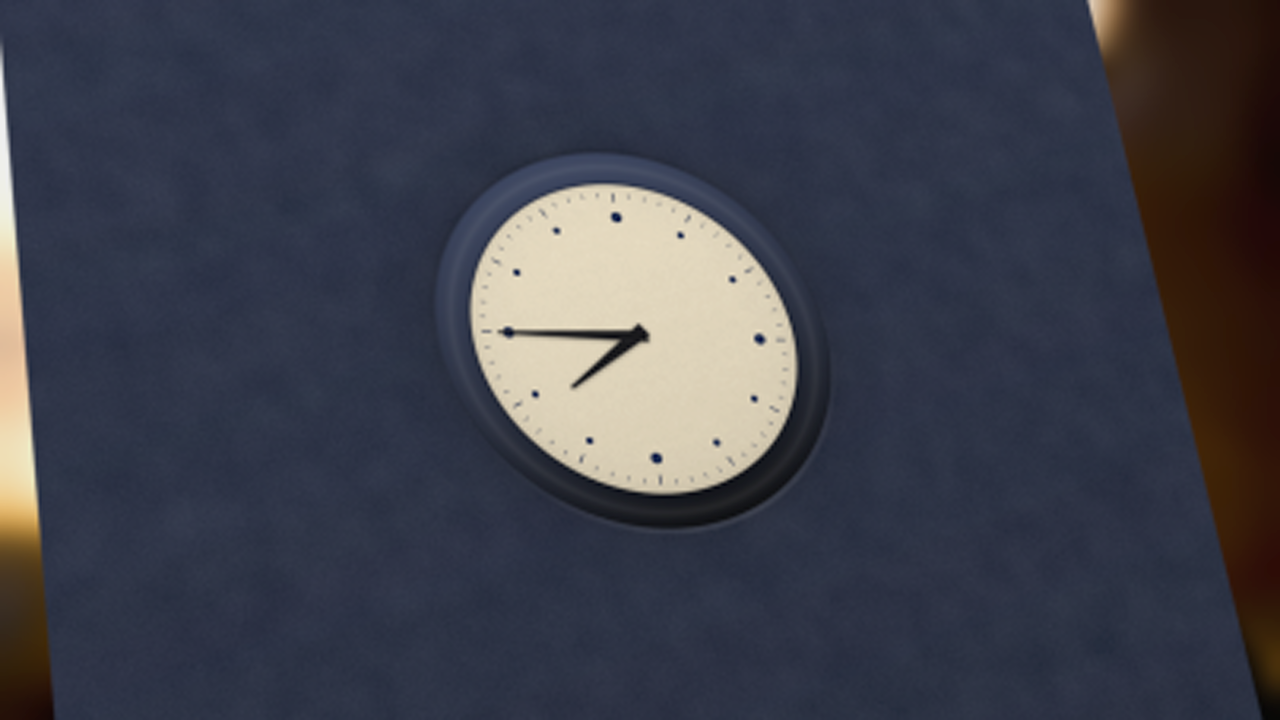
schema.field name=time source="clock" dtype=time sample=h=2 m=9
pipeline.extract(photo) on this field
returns h=7 m=45
